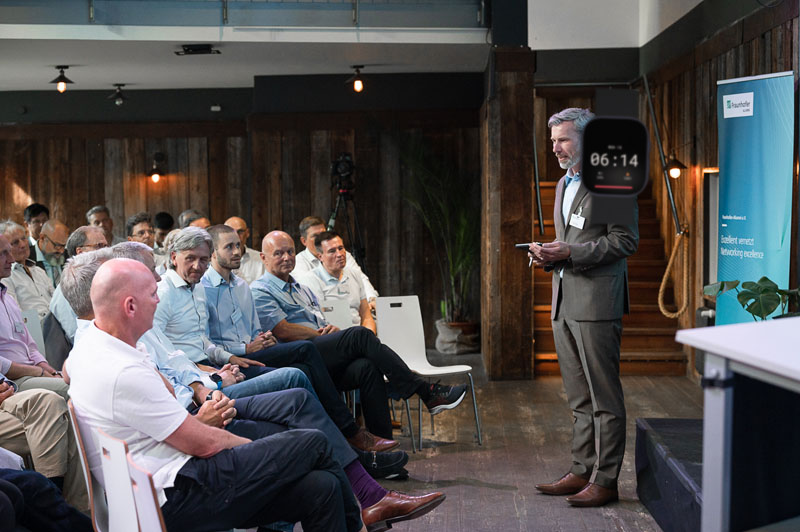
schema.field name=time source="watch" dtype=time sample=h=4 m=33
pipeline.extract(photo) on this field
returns h=6 m=14
